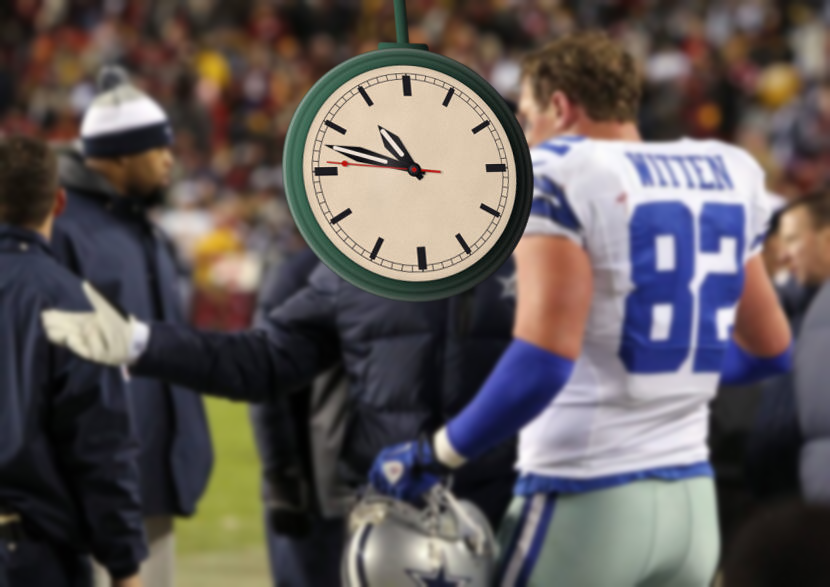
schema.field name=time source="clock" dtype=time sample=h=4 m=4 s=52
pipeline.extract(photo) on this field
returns h=10 m=47 s=46
